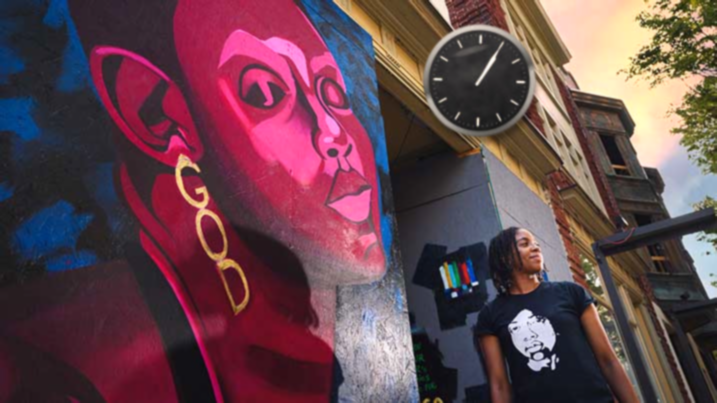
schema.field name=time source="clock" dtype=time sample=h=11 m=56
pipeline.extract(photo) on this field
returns h=1 m=5
